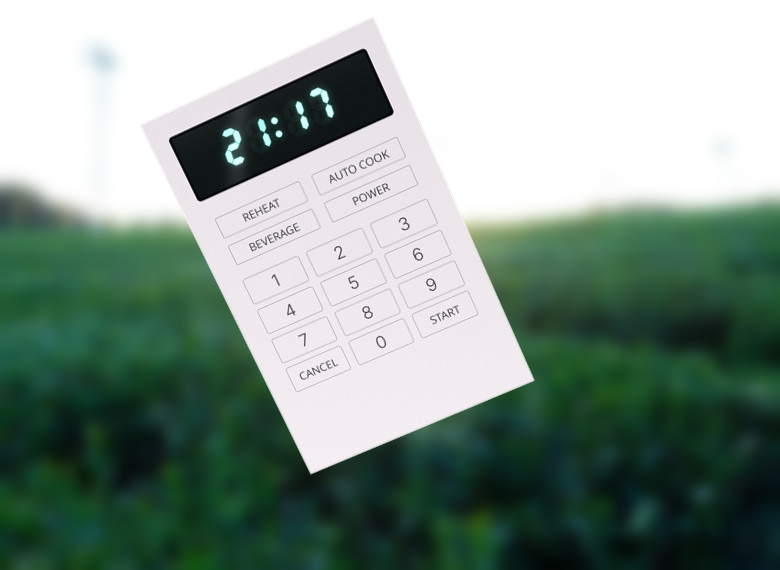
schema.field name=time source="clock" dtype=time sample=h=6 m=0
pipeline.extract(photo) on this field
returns h=21 m=17
